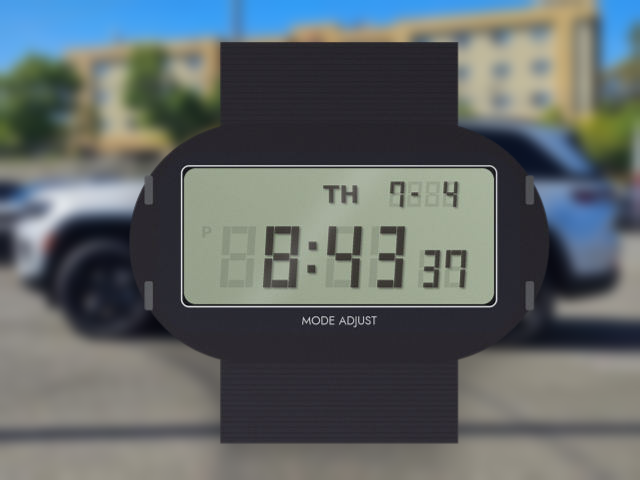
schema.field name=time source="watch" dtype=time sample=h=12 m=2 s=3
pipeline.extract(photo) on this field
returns h=8 m=43 s=37
